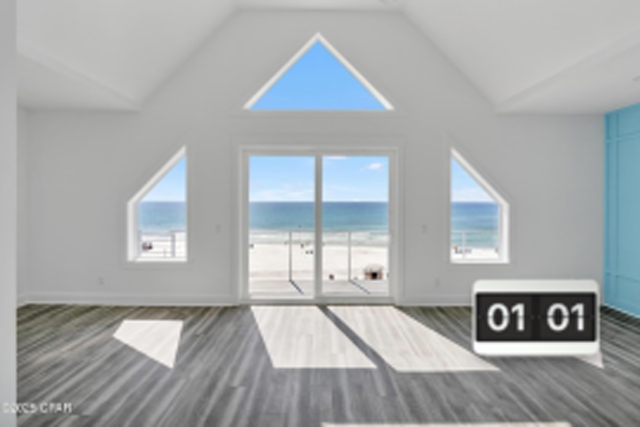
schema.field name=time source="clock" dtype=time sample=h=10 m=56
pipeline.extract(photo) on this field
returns h=1 m=1
